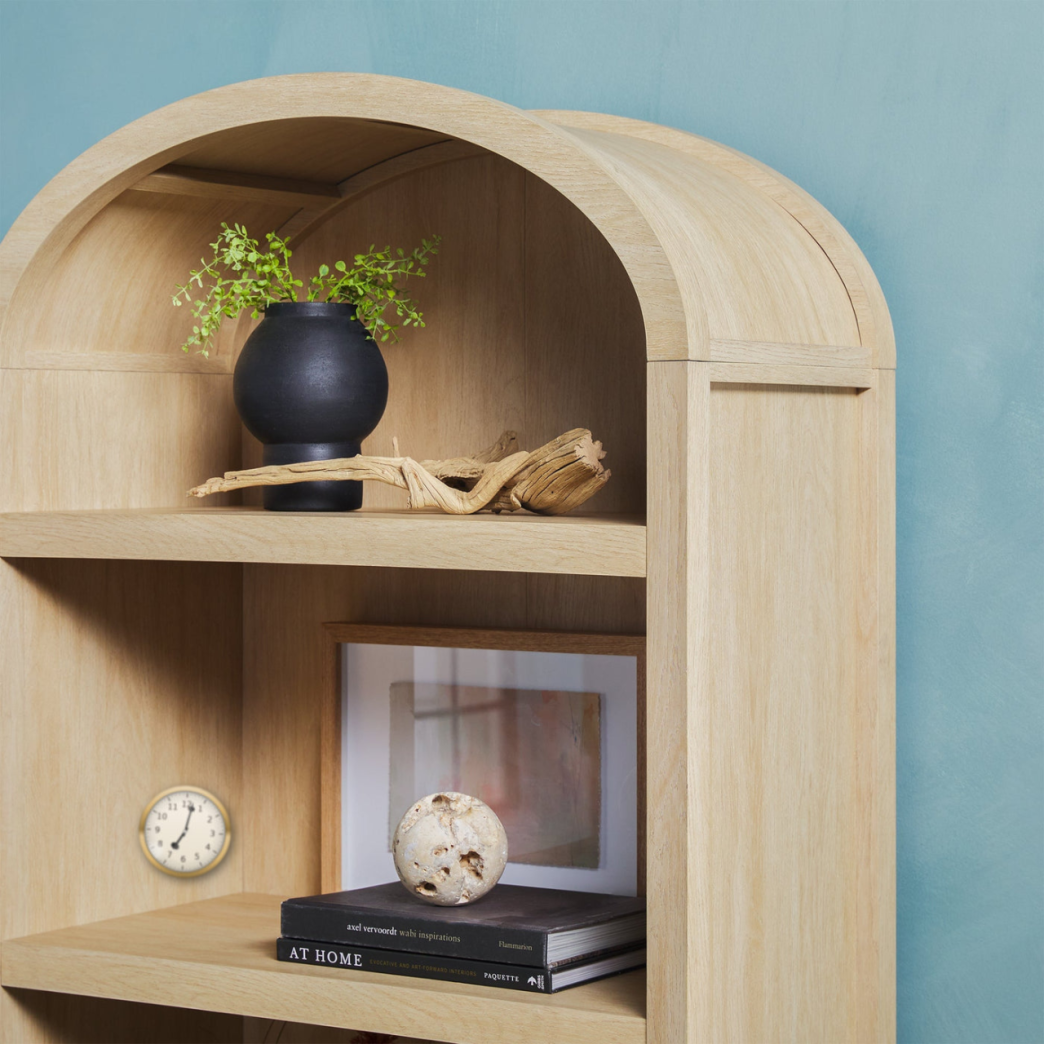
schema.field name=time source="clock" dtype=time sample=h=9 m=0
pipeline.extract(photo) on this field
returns h=7 m=2
